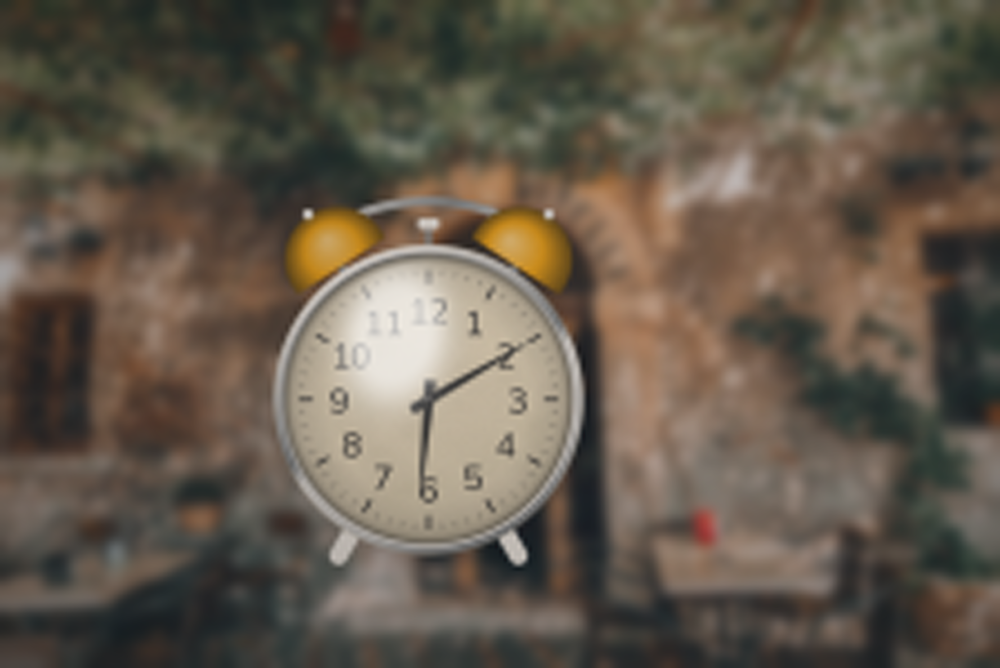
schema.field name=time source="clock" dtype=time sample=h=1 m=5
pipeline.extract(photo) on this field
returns h=6 m=10
